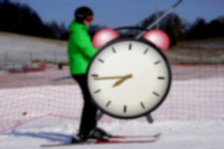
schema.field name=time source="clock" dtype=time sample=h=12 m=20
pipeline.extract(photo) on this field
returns h=7 m=44
